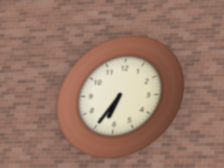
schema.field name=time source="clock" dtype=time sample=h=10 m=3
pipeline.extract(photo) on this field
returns h=6 m=35
